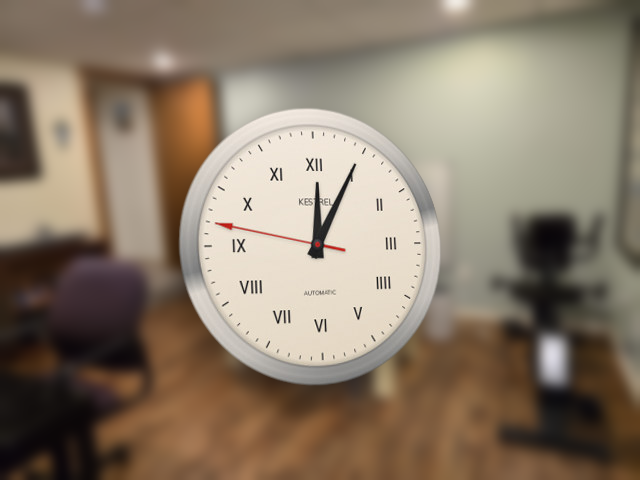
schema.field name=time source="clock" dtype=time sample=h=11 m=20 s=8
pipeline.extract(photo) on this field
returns h=12 m=4 s=47
